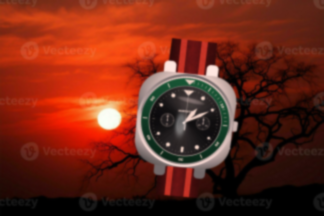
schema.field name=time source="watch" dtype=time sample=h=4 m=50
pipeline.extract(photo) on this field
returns h=1 m=10
